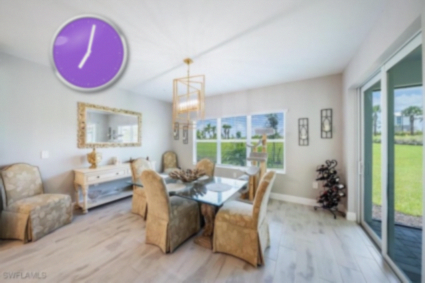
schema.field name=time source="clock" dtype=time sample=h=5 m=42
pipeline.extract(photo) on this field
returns h=7 m=2
